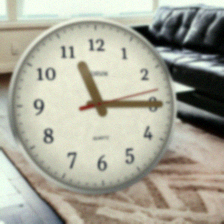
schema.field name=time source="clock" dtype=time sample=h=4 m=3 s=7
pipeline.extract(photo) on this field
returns h=11 m=15 s=13
